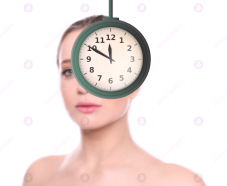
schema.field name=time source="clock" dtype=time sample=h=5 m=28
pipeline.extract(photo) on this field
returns h=11 m=50
